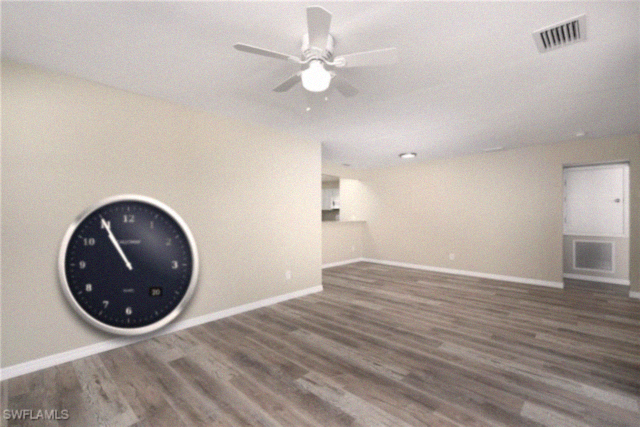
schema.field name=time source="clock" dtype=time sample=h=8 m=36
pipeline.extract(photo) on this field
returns h=10 m=55
